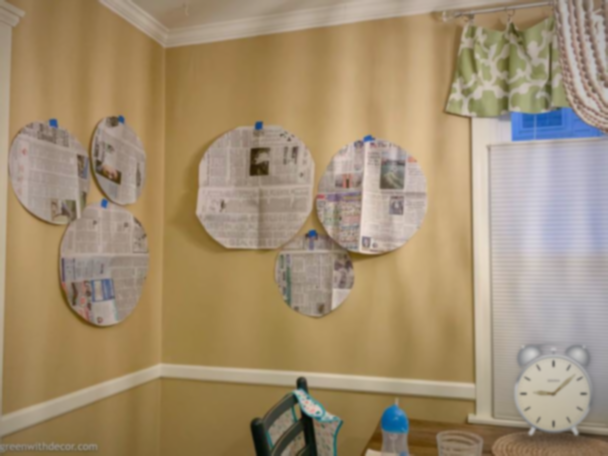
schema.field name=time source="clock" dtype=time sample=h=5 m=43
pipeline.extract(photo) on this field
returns h=9 m=8
